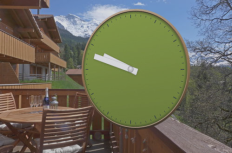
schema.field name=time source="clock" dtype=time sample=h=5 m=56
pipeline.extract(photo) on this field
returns h=9 m=48
